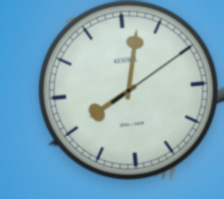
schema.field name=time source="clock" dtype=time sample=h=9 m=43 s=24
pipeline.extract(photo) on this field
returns h=8 m=2 s=10
